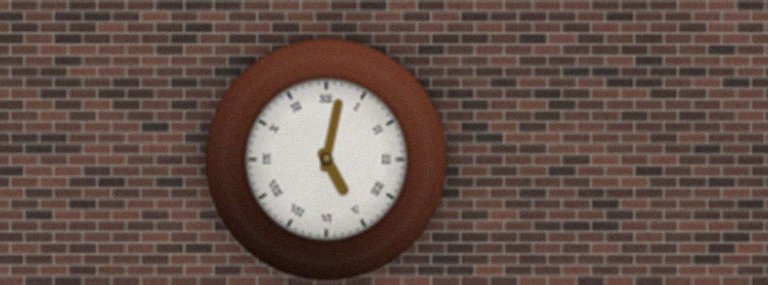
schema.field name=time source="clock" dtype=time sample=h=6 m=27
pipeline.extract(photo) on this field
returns h=5 m=2
